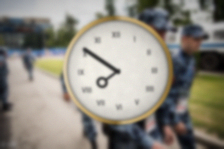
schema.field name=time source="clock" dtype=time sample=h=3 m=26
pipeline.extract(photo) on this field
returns h=7 m=51
